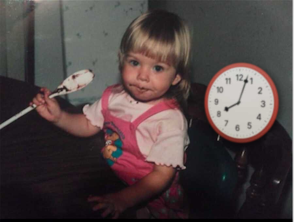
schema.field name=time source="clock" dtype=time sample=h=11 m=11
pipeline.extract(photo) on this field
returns h=8 m=3
